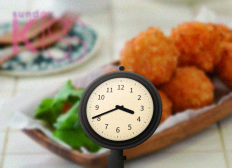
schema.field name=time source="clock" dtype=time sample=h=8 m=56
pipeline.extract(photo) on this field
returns h=3 m=41
